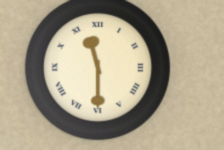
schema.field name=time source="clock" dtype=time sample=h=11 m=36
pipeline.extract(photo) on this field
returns h=11 m=30
